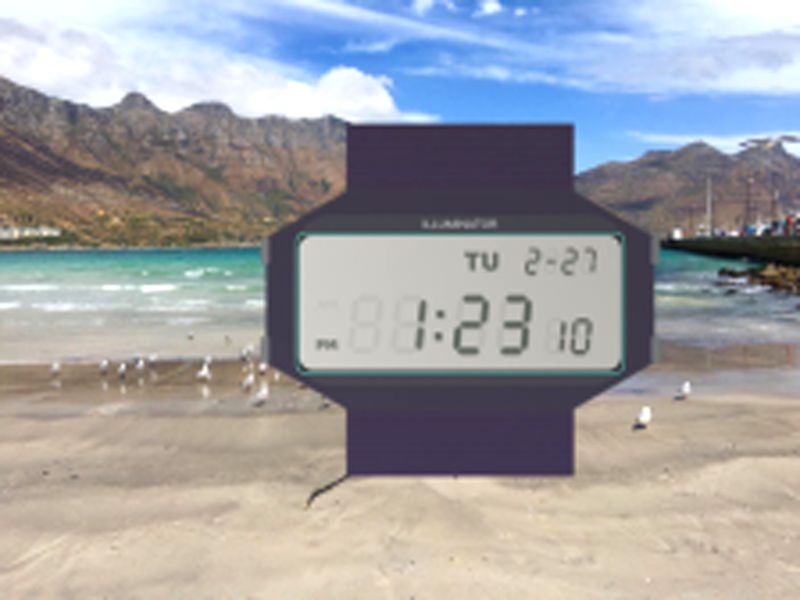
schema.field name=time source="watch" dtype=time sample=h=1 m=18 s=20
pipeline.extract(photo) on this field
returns h=1 m=23 s=10
